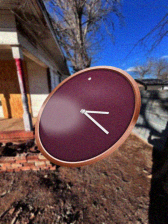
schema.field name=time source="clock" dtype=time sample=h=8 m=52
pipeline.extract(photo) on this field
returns h=3 m=22
